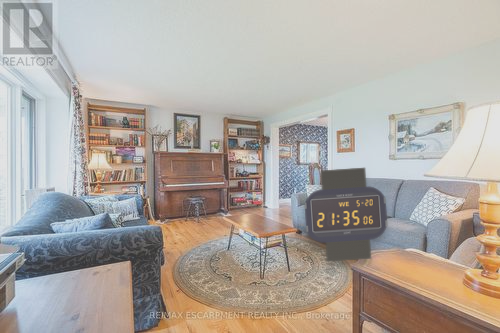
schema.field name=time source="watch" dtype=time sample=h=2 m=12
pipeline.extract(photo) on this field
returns h=21 m=35
